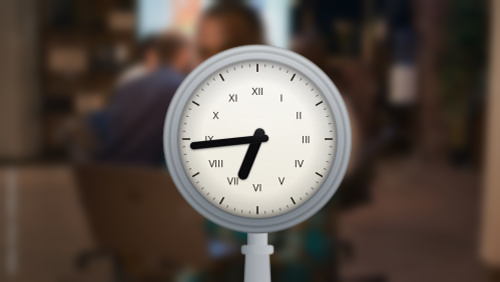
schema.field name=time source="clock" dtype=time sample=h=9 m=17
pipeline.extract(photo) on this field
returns h=6 m=44
